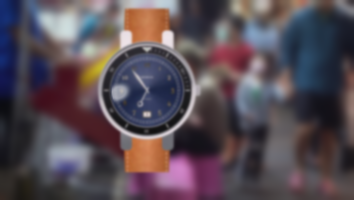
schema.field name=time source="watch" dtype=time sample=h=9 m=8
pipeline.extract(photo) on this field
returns h=6 m=54
